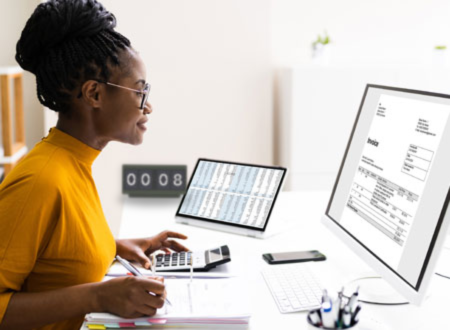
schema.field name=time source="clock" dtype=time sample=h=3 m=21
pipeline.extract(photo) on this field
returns h=0 m=8
